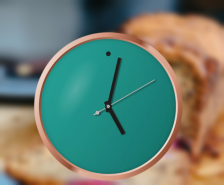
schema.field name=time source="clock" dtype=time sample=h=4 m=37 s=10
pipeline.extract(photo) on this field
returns h=5 m=2 s=10
